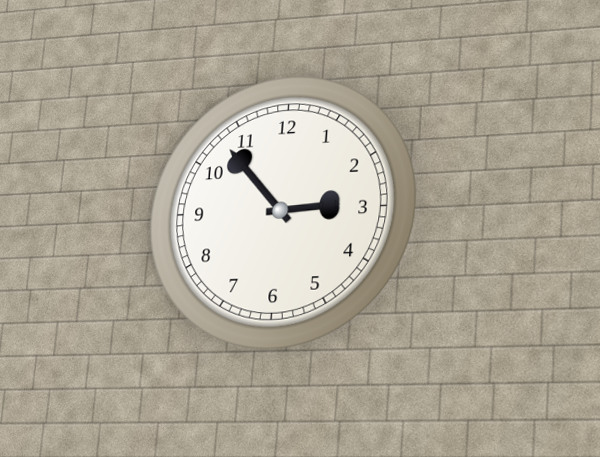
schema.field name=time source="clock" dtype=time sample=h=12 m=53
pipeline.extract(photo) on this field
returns h=2 m=53
